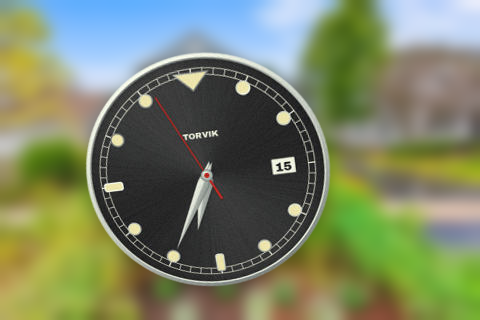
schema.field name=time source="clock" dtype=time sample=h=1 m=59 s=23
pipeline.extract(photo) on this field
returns h=6 m=34 s=56
